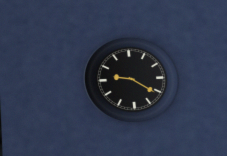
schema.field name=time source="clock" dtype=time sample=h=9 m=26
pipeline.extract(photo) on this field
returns h=9 m=21
